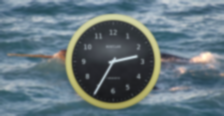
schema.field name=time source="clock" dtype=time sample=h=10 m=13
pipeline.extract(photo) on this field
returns h=2 m=35
